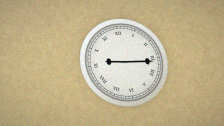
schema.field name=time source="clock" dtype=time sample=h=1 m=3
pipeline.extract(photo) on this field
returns h=9 m=16
